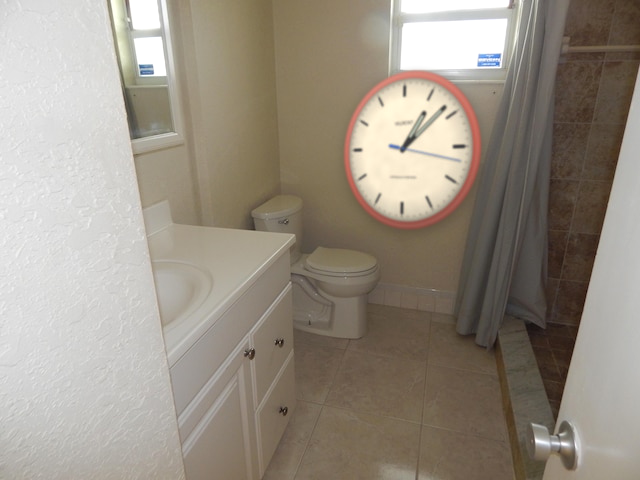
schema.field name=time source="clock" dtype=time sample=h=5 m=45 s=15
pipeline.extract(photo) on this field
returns h=1 m=8 s=17
